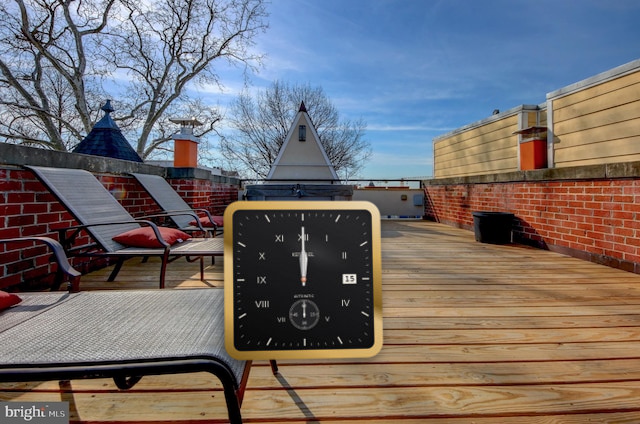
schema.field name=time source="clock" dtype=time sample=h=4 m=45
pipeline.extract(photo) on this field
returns h=12 m=0
